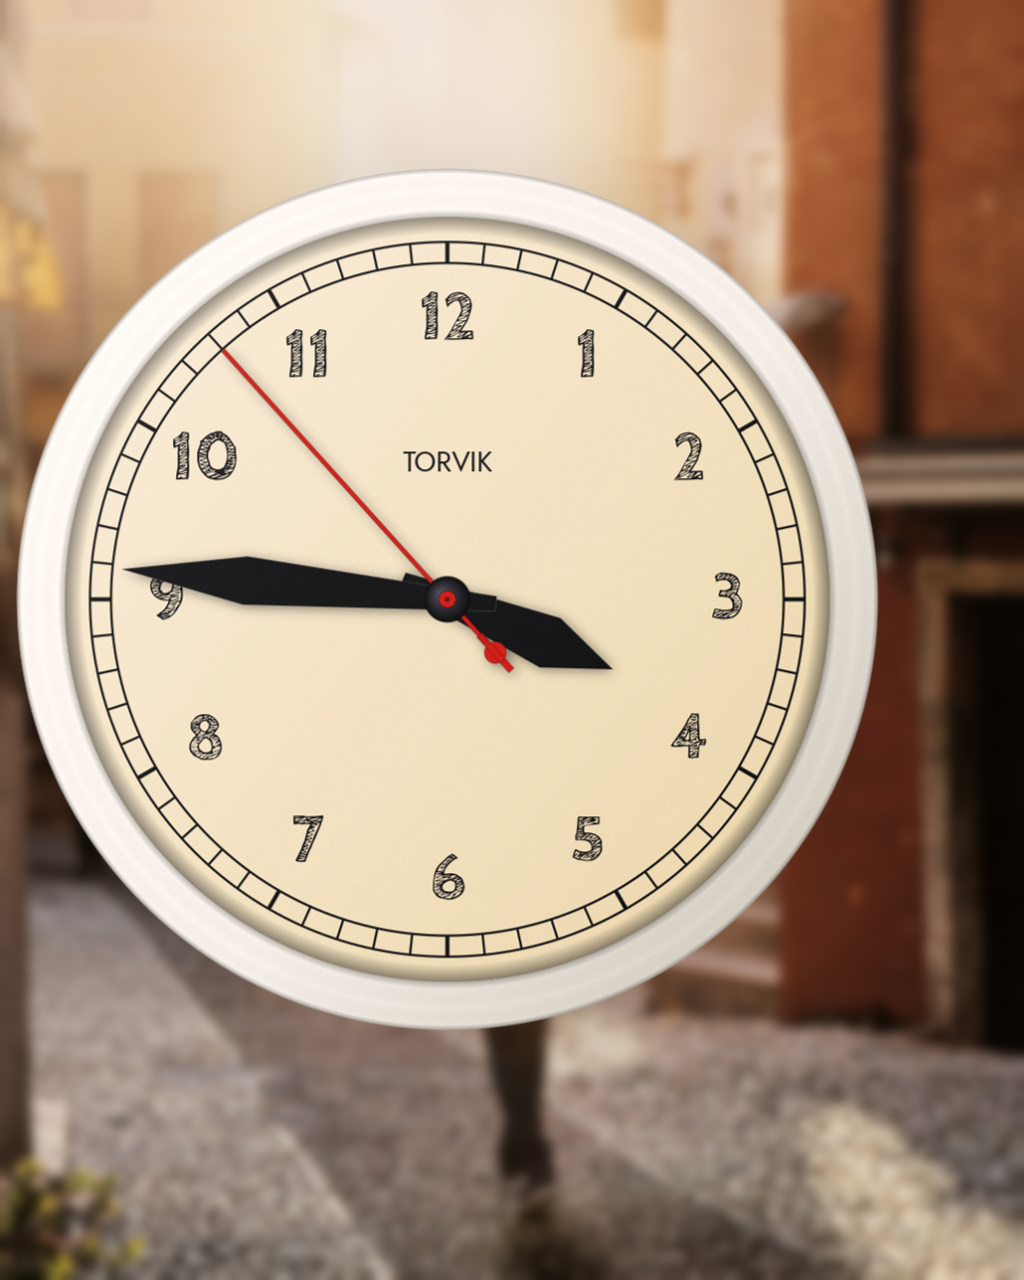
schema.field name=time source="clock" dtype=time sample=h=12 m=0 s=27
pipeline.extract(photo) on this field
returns h=3 m=45 s=53
